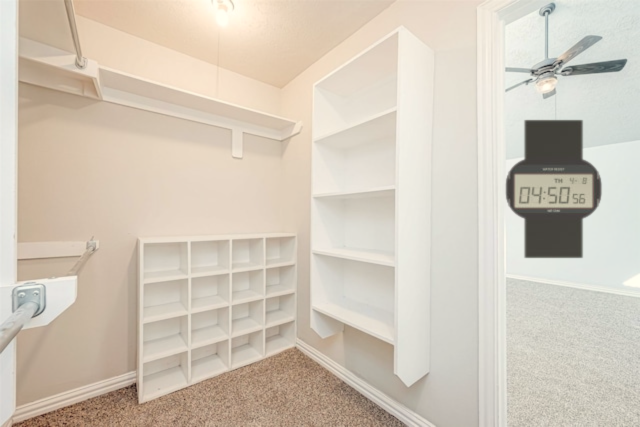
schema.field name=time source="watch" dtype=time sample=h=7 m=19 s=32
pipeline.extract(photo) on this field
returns h=4 m=50 s=56
